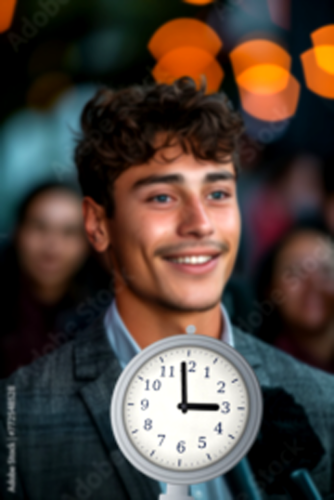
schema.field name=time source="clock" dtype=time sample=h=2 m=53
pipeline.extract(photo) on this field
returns h=2 m=59
